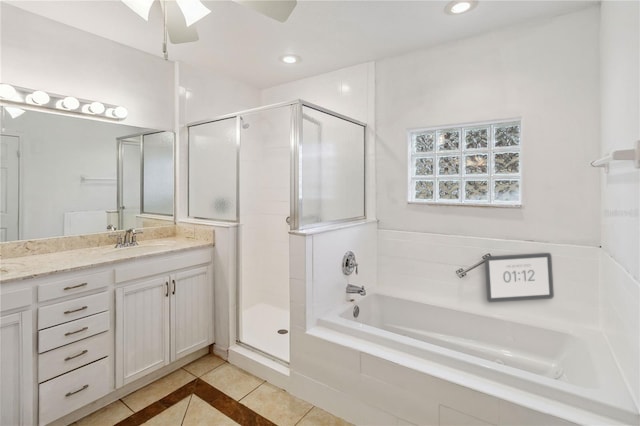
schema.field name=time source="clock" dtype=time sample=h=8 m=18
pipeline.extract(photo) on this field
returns h=1 m=12
